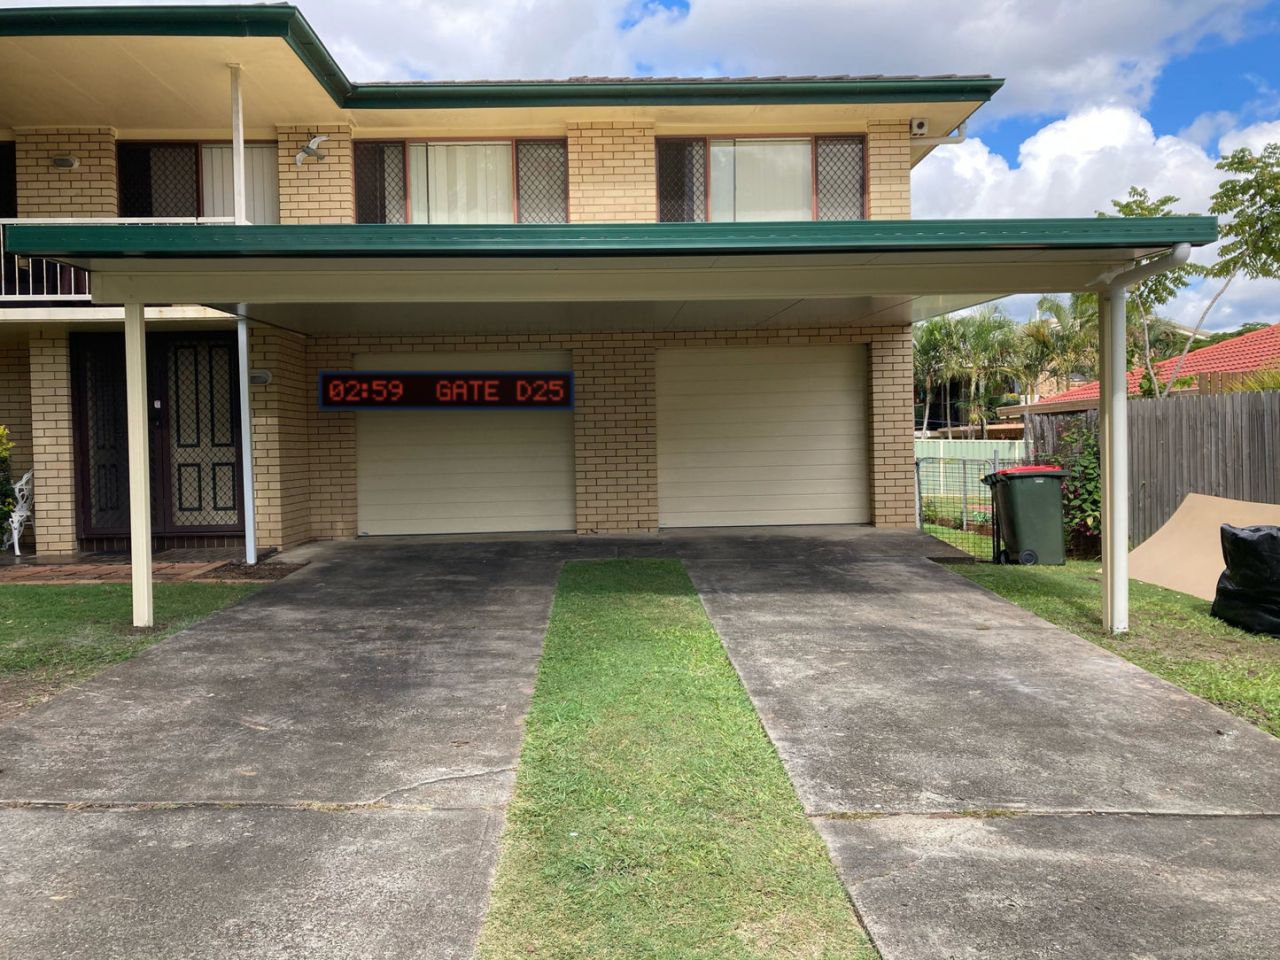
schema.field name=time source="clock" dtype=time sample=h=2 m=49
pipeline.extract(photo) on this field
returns h=2 m=59
